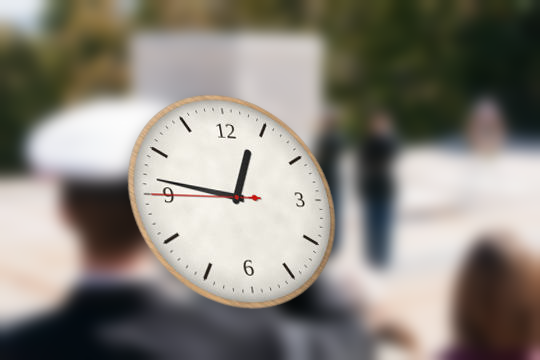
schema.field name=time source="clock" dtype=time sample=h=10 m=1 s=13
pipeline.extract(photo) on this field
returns h=12 m=46 s=45
